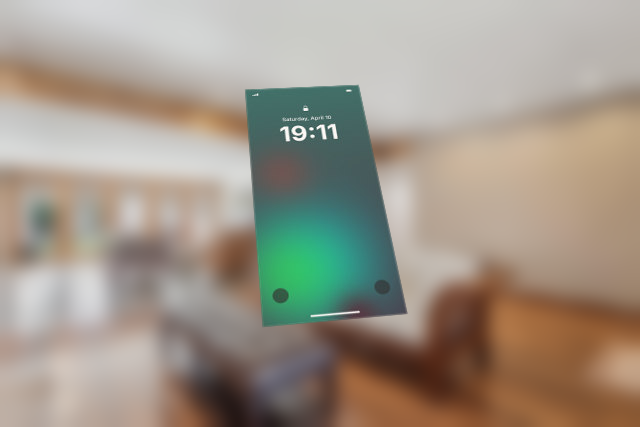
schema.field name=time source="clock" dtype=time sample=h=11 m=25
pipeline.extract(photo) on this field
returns h=19 m=11
